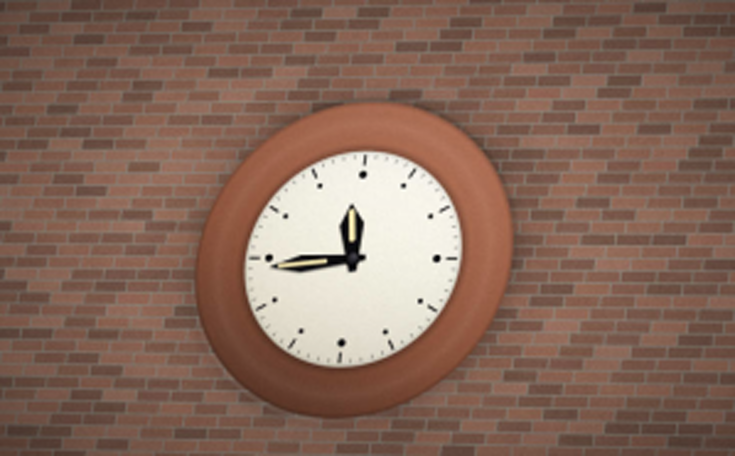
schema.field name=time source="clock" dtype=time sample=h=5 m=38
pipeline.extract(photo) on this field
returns h=11 m=44
